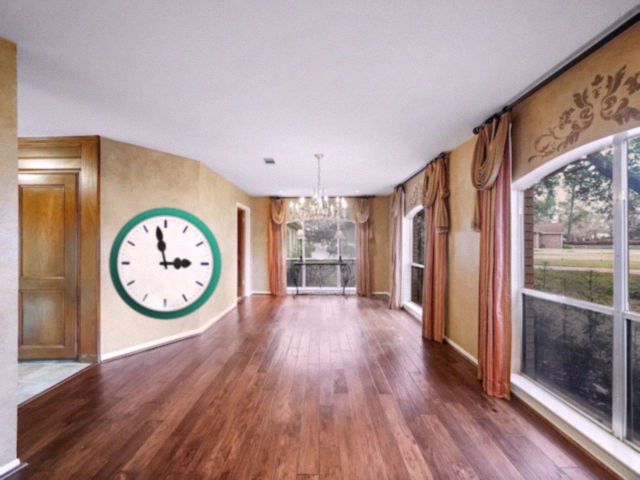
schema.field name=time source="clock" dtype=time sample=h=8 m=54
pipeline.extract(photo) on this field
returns h=2 m=58
